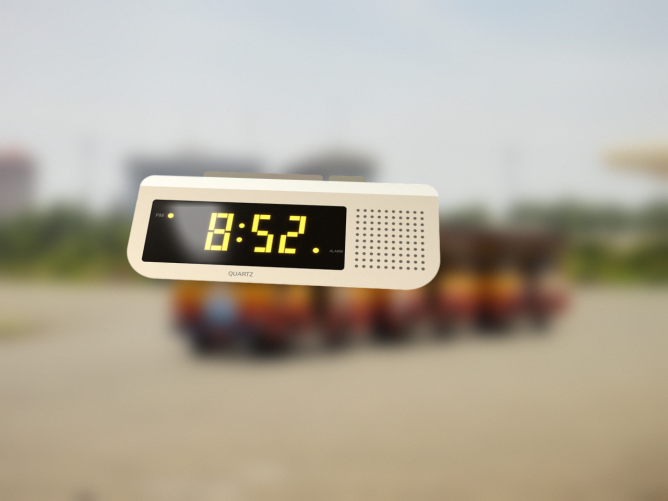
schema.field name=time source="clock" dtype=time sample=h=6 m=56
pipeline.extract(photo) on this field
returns h=8 m=52
